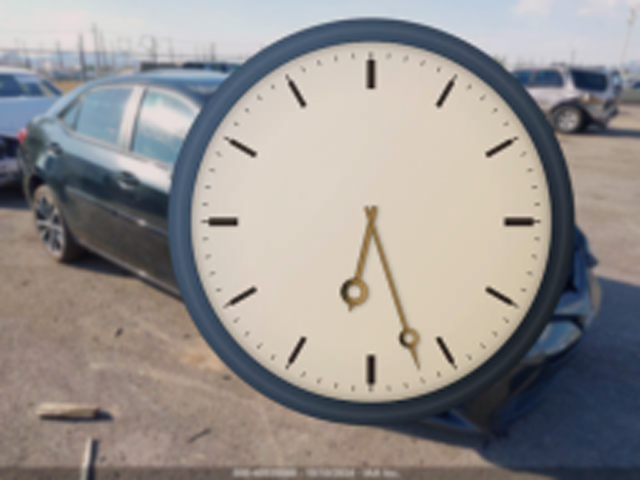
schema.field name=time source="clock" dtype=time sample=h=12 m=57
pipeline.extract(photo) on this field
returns h=6 m=27
